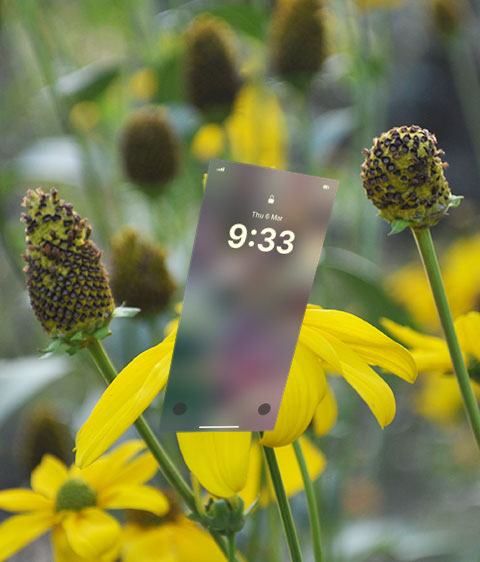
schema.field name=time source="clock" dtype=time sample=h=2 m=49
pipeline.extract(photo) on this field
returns h=9 m=33
